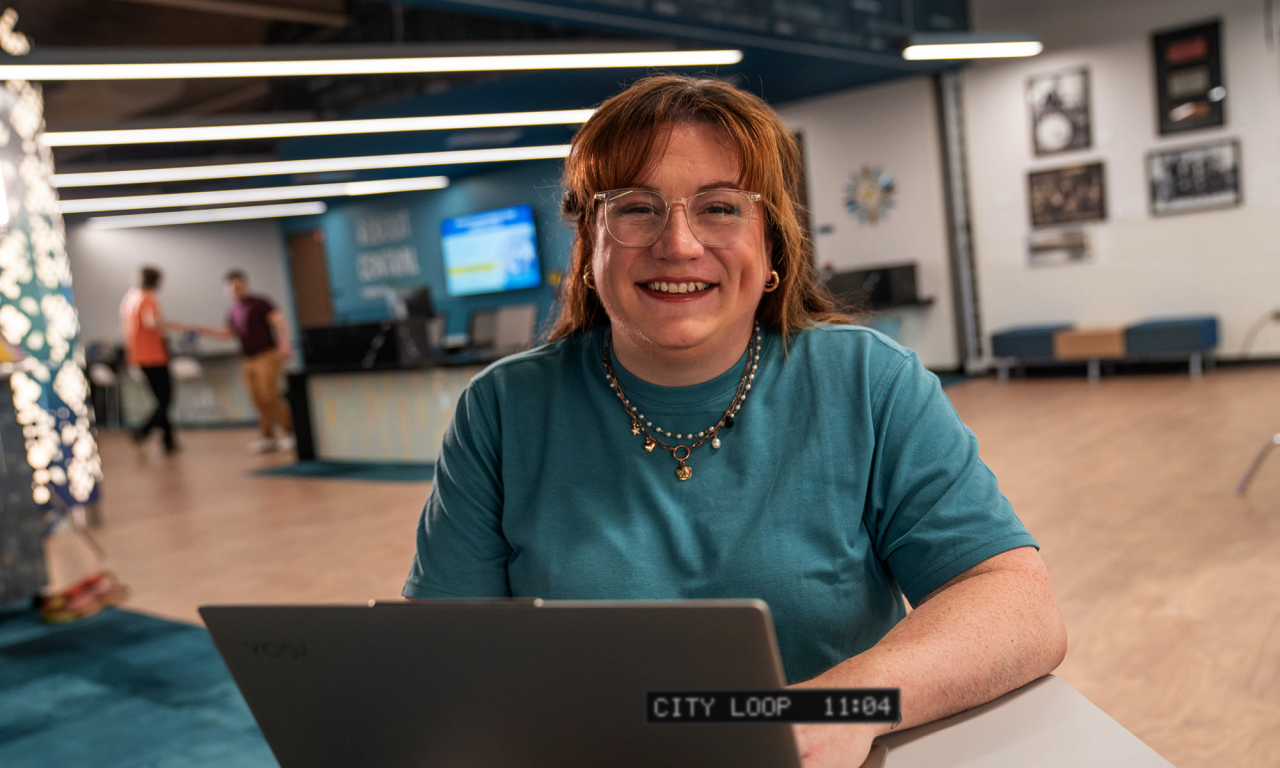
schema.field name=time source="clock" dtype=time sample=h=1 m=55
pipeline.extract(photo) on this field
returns h=11 m=4
